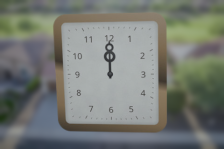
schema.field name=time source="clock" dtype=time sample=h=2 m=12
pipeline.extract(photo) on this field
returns h=12 m=0
